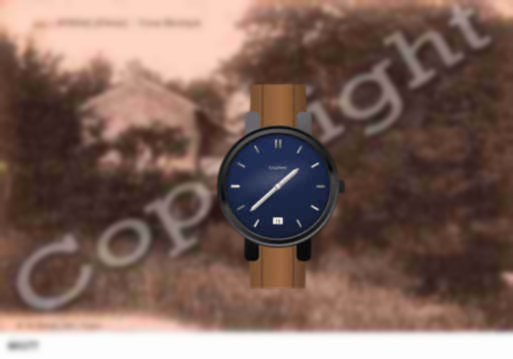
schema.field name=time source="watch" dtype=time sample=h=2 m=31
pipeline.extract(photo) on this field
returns h=1 m=38
